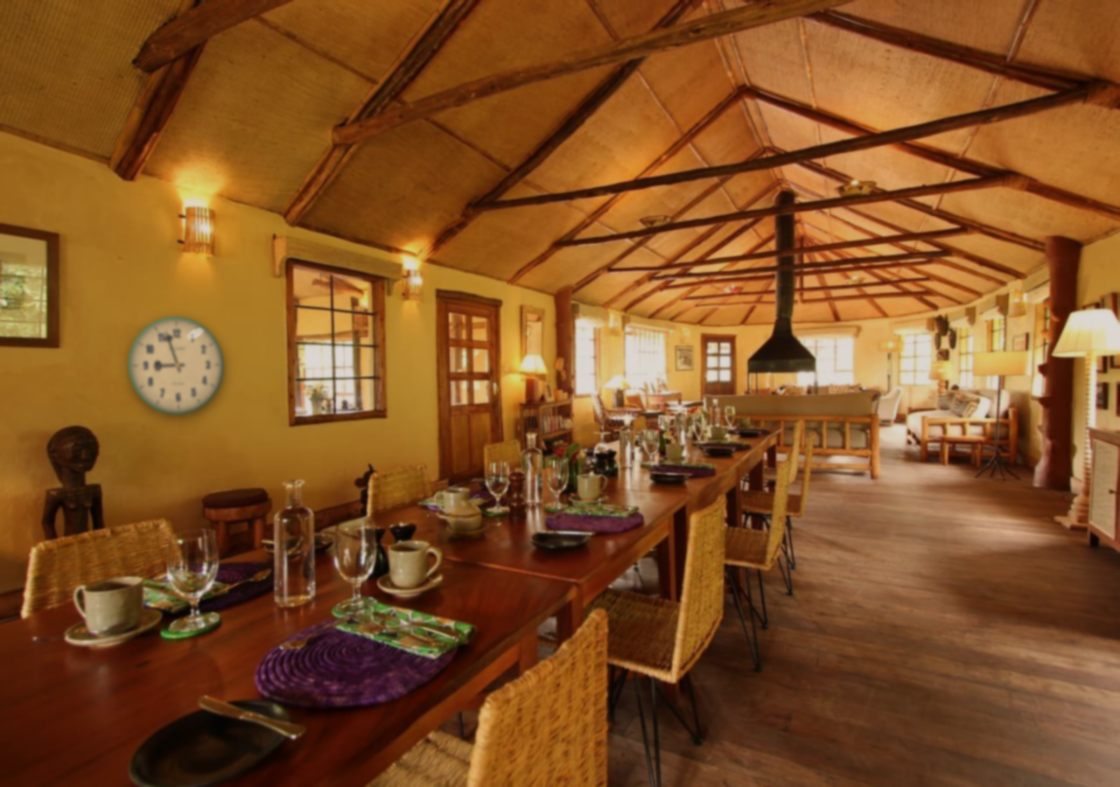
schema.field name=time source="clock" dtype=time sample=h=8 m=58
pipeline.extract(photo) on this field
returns h=8 m=57
